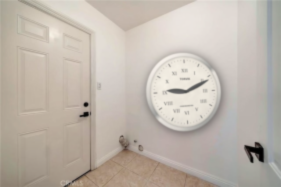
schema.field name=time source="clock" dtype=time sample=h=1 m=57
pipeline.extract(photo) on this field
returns h=9 m=11
